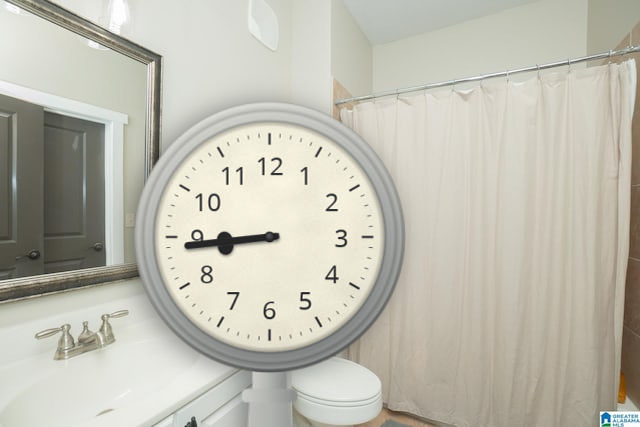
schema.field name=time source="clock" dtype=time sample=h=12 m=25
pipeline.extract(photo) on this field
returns h=8 m=44
